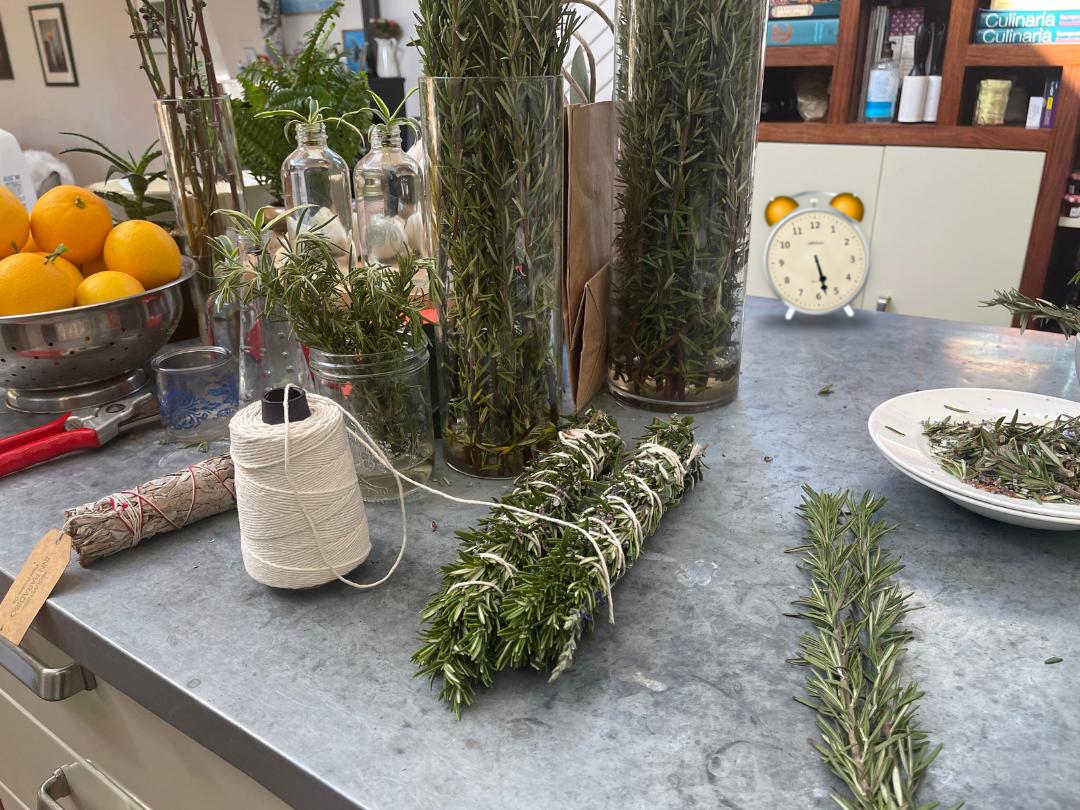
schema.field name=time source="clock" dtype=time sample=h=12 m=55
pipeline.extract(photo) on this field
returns h=5 m=28
